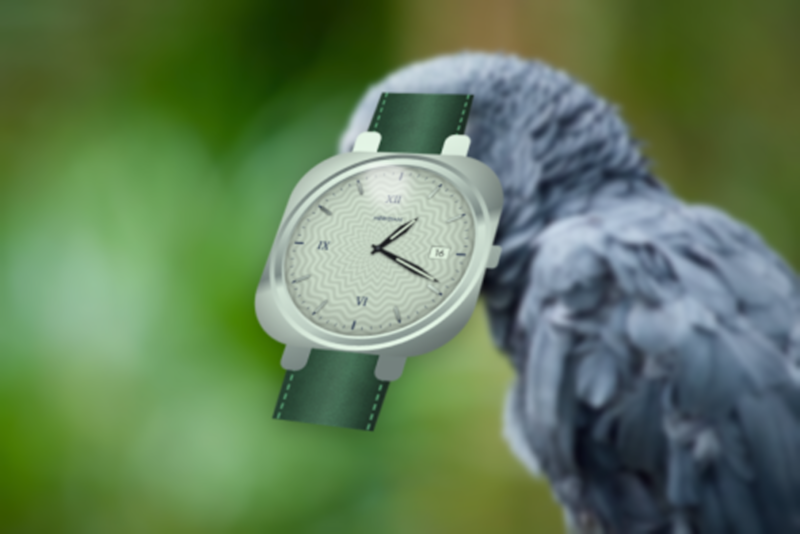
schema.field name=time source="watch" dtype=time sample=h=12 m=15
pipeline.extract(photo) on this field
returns h=1 m=19
